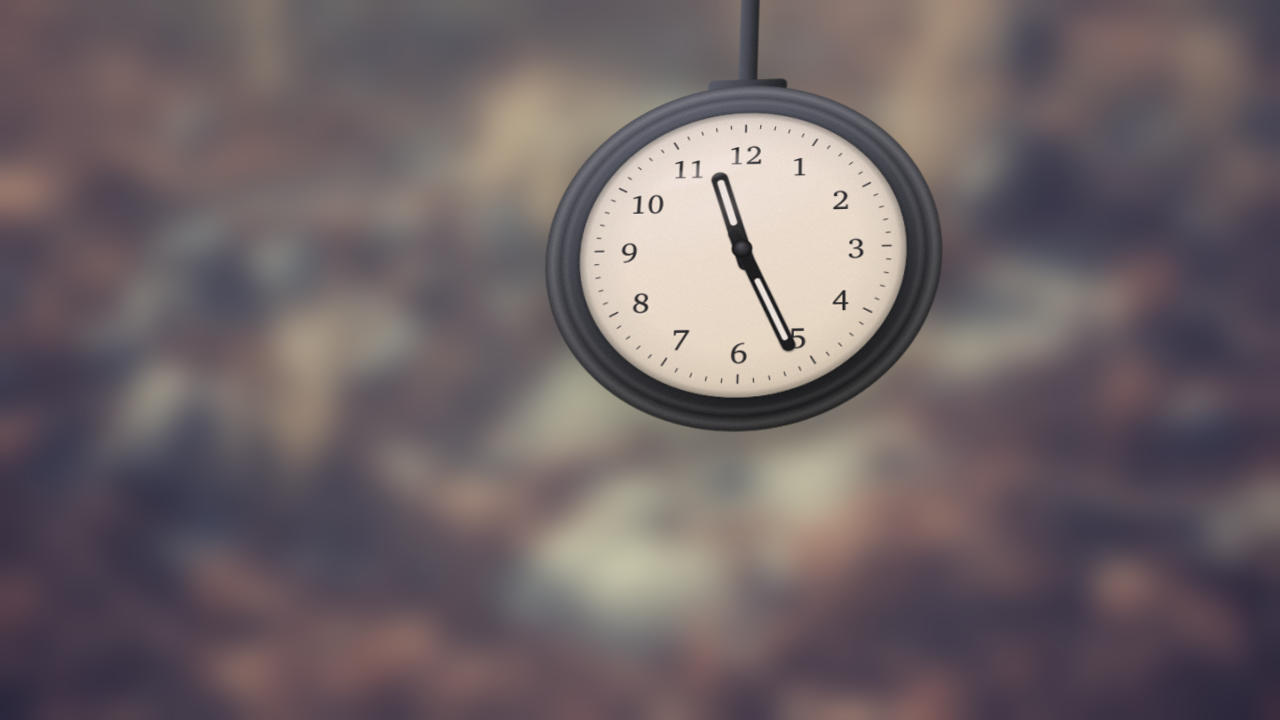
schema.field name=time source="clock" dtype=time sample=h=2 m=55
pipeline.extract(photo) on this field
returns h=11 m=26
